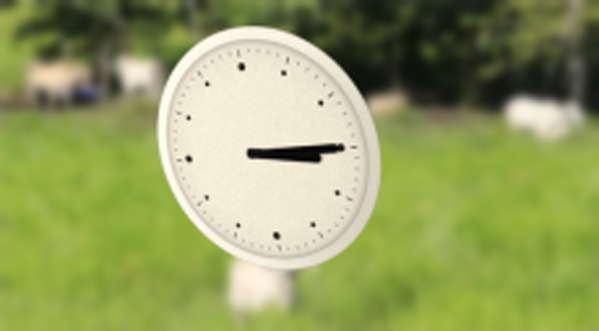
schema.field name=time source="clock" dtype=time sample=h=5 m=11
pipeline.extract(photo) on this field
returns h=3 m=15
